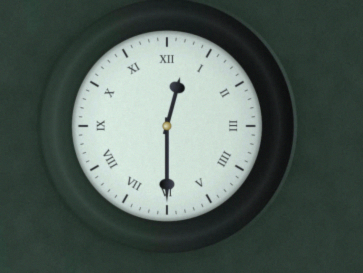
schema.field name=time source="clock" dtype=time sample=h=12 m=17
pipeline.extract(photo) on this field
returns h=12 m=30
